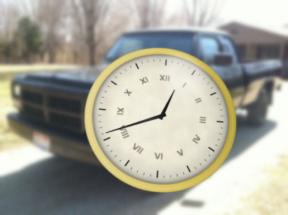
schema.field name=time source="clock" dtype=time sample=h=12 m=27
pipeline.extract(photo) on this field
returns h=12 m=41
